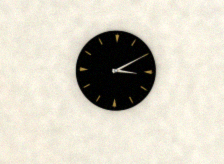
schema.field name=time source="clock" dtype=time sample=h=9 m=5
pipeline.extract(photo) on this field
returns h=3 m=10
